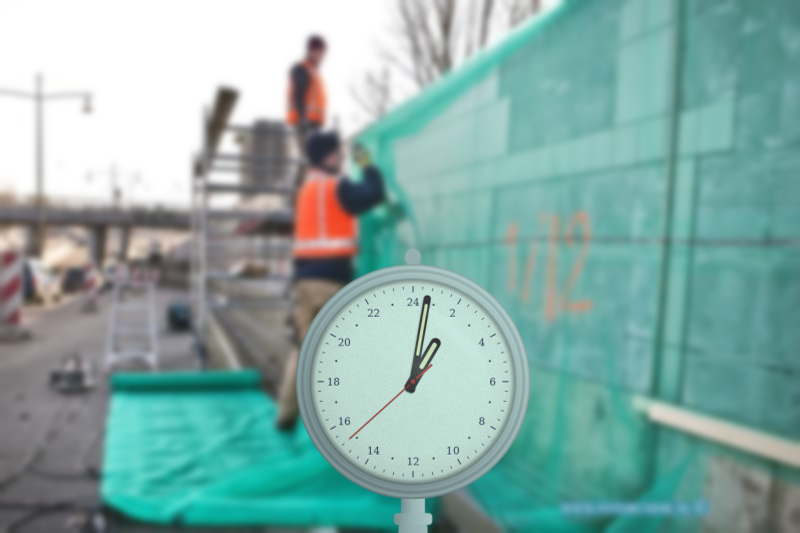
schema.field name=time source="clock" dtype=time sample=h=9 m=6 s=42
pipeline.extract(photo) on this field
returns h=2 m=1 s=38
